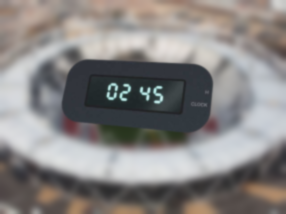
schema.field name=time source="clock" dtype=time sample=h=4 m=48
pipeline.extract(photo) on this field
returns h=2 m=45
